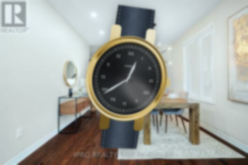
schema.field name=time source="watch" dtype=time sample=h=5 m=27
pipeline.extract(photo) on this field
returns h=12 m=39
